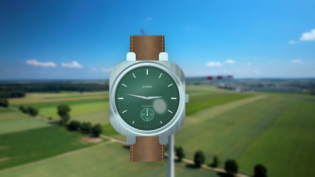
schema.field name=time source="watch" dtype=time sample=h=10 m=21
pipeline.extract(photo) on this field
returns h=2 m=47
